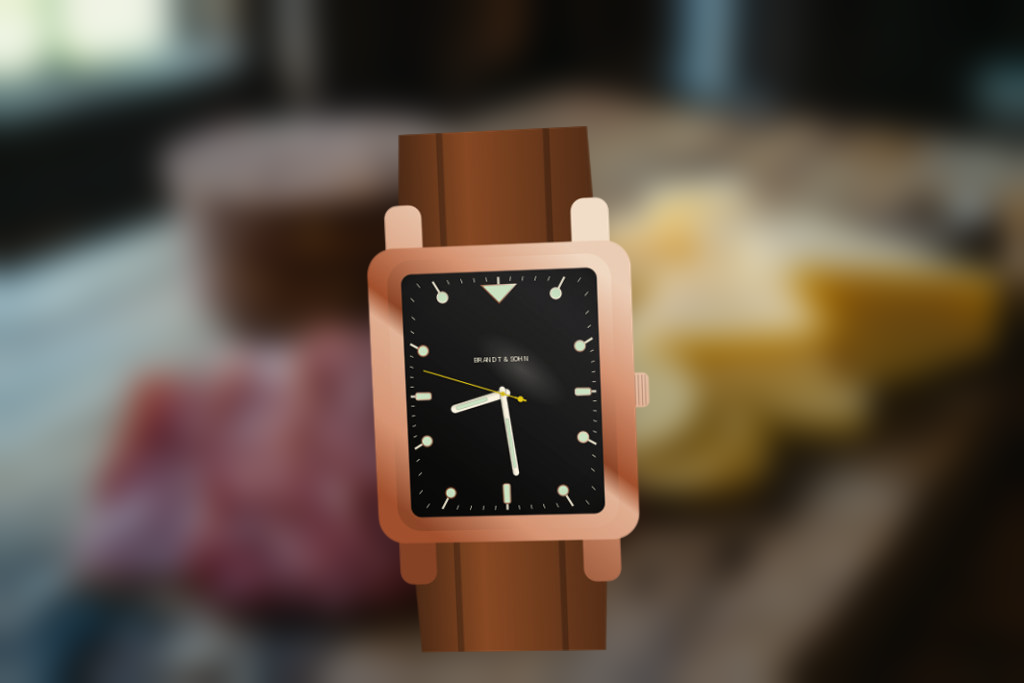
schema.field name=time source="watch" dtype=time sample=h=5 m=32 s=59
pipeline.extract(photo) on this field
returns h=8 m=28 s=48
